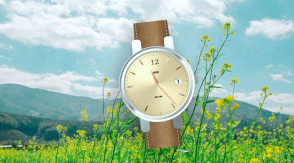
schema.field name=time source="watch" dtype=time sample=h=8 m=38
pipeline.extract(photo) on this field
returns h=11 m=24
